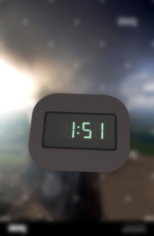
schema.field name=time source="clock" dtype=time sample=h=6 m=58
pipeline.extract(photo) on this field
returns h=1 m=51
